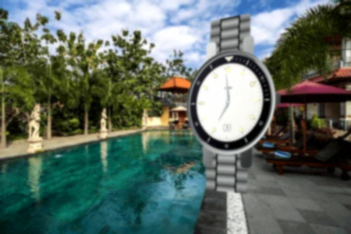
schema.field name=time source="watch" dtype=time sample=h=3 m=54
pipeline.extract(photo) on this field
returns h=6 m=59
